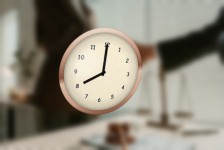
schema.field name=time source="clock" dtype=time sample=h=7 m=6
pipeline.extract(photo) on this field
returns h=8 m=0
